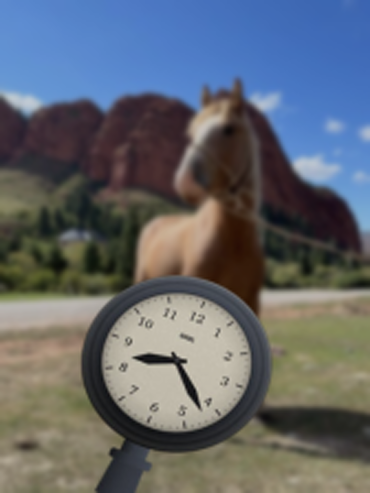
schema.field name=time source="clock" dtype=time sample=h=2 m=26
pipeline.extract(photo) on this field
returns h=8 m=22
